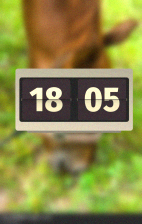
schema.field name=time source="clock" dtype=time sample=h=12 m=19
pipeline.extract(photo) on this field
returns h=18 m=5
